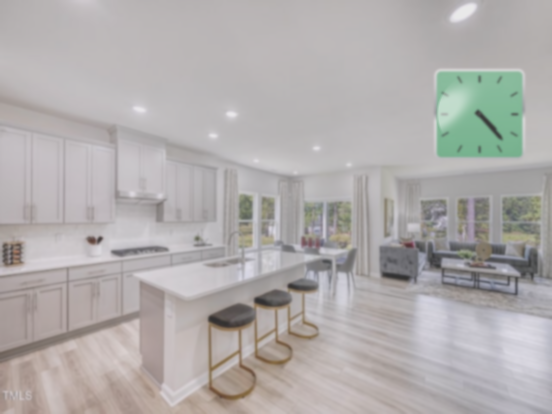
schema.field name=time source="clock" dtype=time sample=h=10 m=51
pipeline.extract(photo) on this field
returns h=4 m=23
